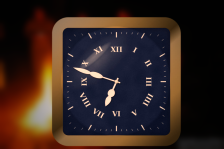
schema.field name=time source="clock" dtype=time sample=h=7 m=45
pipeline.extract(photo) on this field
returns h=6 m=48
